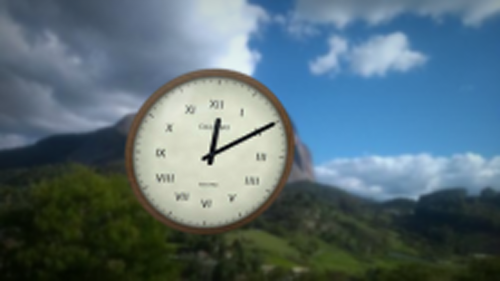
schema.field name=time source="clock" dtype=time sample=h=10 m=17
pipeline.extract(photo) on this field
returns h=12 m=10
